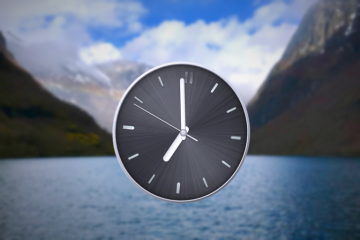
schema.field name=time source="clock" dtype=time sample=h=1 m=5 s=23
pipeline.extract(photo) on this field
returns h=6 m=58 s=49
